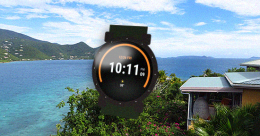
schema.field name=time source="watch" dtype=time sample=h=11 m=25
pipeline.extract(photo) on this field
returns h=10 m=11
